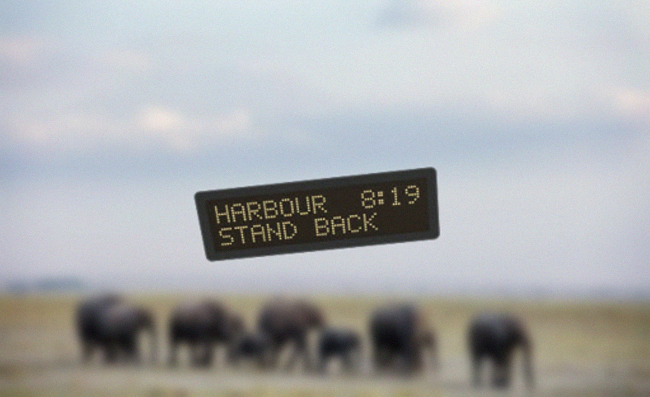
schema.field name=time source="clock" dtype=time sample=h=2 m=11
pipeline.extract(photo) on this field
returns h=8 m=19
